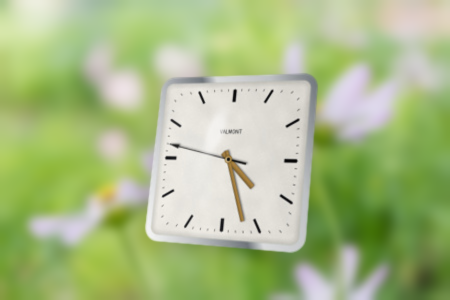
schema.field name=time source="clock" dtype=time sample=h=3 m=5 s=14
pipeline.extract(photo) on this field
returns h=4 m=26 s=47
